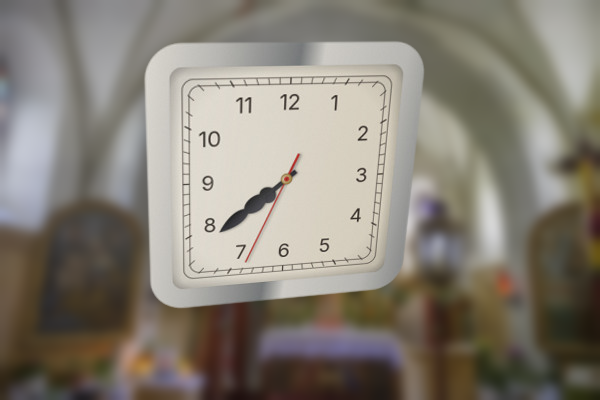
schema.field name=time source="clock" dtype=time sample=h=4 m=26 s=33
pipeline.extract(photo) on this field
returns h=7 m=38 s=34
